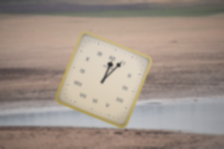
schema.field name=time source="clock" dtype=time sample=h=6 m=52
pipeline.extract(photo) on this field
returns h=12 m=4
